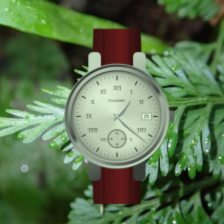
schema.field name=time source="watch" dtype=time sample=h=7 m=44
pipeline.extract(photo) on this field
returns h=1 m=22
